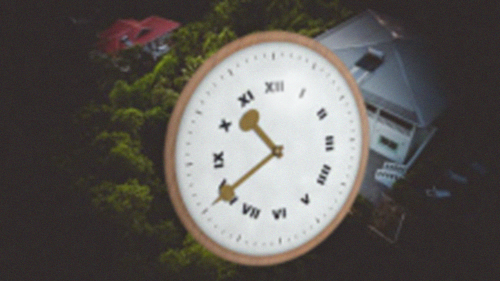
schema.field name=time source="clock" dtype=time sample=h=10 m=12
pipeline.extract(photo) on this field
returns h=10 m=40
